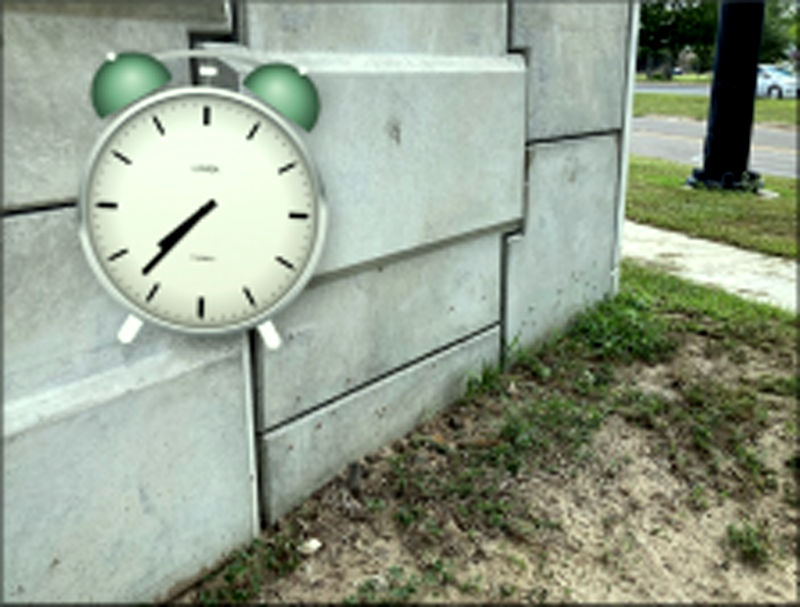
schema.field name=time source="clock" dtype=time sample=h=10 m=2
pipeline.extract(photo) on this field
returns h=7 m=37
